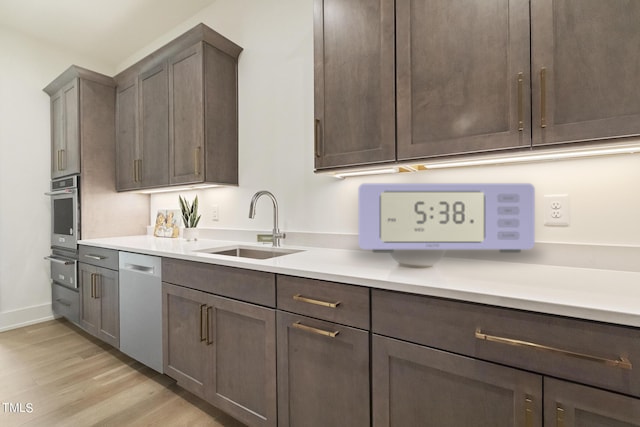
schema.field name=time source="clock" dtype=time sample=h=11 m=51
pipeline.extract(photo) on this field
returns h=5 m=38
